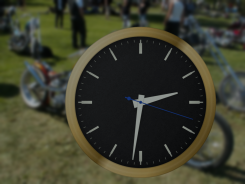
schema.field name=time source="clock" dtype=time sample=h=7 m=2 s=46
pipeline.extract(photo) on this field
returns h=2 m=31 s=18
